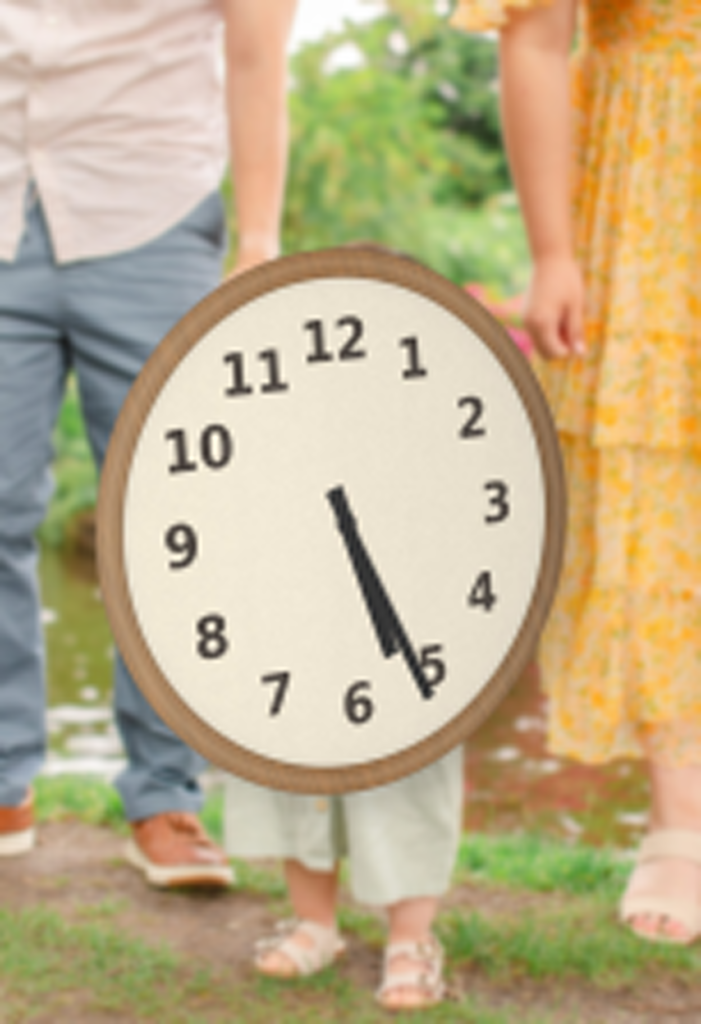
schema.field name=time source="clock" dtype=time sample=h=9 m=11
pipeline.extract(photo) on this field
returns h=5 m=26
